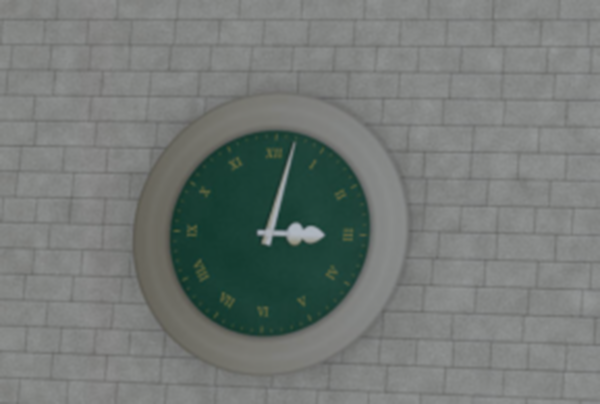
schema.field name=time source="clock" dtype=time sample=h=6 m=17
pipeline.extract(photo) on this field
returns h=3 m=2
